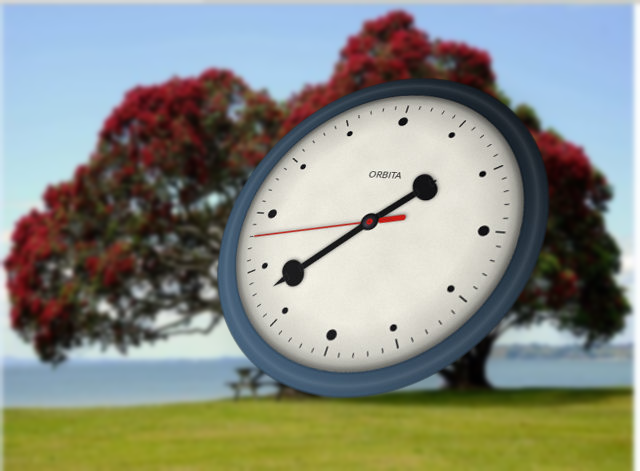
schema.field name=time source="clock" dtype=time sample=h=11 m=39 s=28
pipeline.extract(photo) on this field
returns h=1 m=37 s=43
